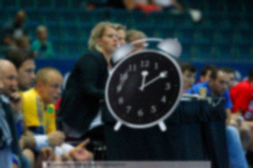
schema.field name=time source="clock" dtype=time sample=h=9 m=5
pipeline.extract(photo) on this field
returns h=12 m=10
